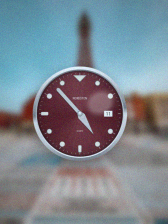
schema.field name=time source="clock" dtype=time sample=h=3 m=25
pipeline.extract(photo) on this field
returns h=4 m=53
